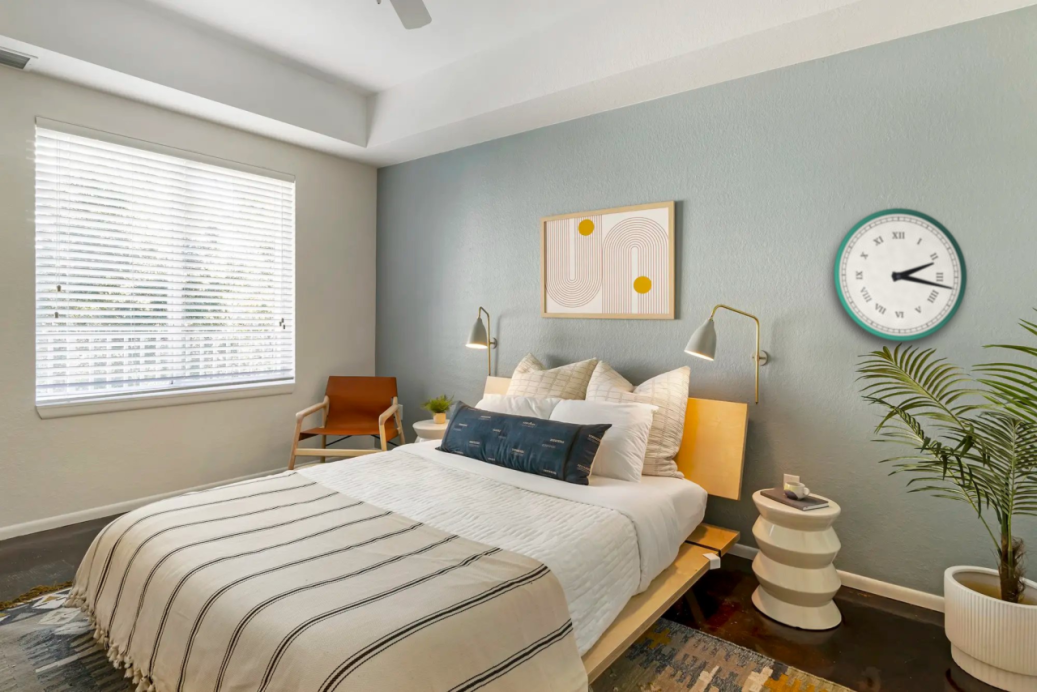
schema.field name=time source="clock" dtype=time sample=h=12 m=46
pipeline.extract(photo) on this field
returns h=2 m=17
